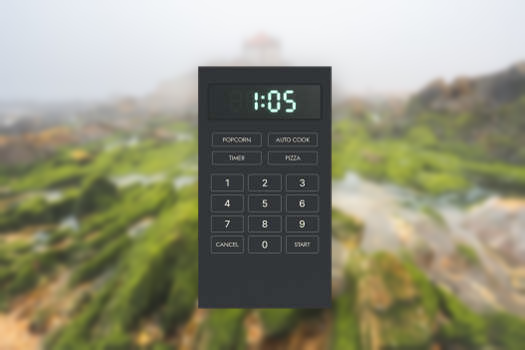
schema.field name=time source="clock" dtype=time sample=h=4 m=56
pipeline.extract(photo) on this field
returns h=1 m=5
